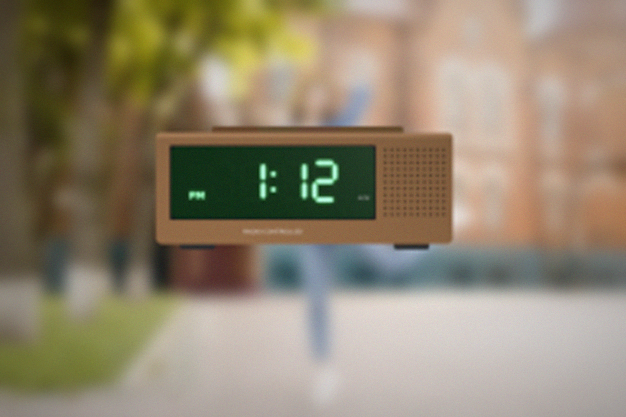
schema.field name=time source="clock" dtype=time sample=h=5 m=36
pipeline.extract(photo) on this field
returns h=1 m=12
